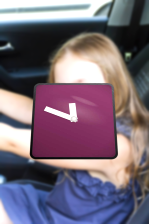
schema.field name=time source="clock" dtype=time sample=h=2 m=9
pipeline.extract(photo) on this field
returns h=11 m=49
